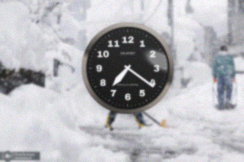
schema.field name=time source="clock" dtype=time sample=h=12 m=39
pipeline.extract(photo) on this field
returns h=7 m=21
